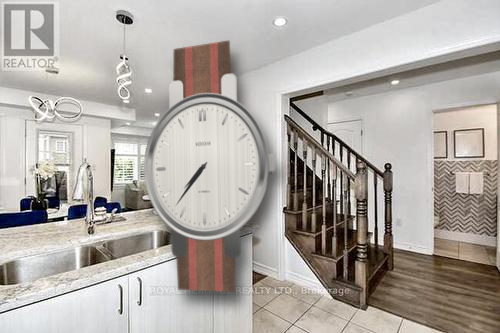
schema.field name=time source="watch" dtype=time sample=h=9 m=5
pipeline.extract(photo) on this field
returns h=7 m=37
